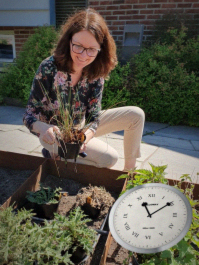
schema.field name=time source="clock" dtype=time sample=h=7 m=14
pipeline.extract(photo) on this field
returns h=11 m=9
